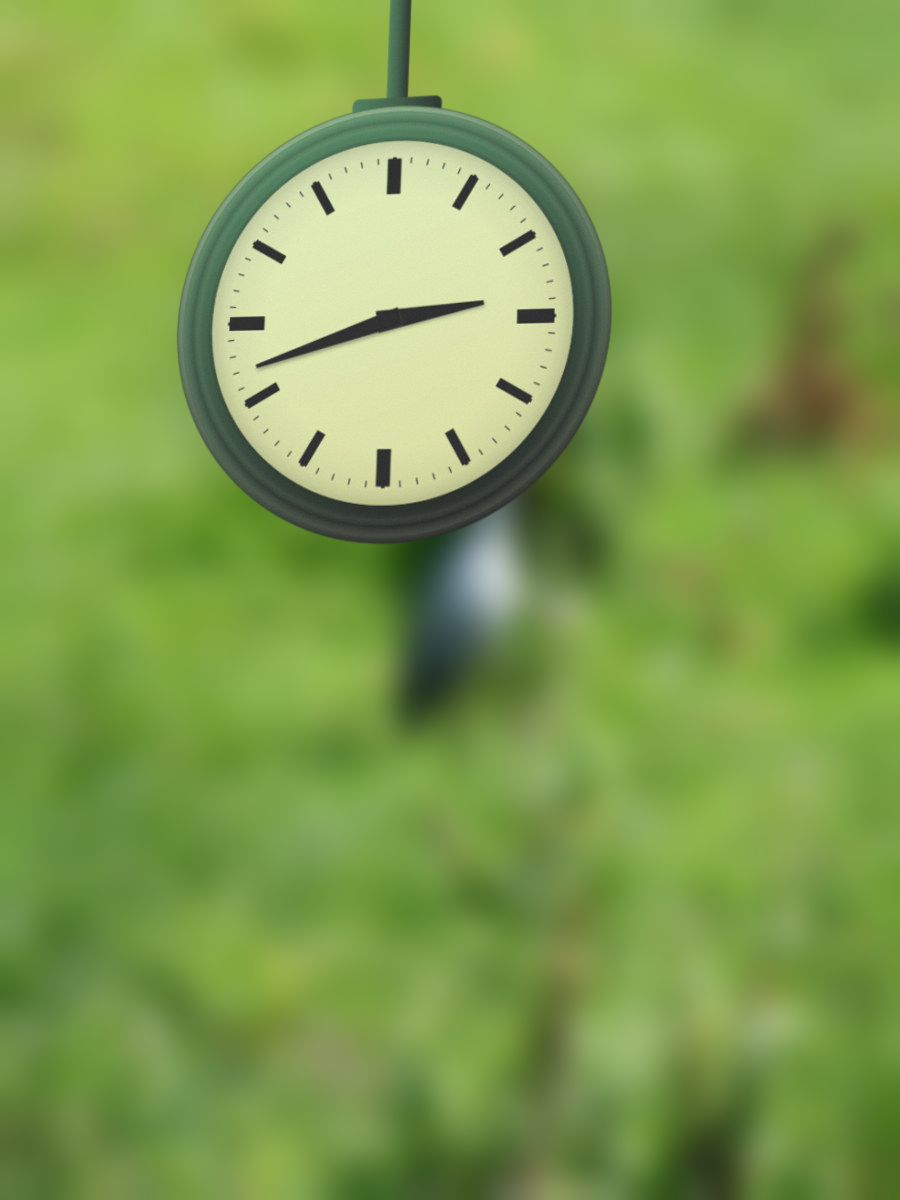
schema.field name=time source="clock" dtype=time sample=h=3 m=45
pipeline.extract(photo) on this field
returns h=2 m=42
